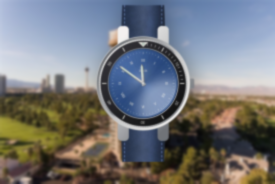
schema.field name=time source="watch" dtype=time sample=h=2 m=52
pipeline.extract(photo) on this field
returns h=11 m=51
